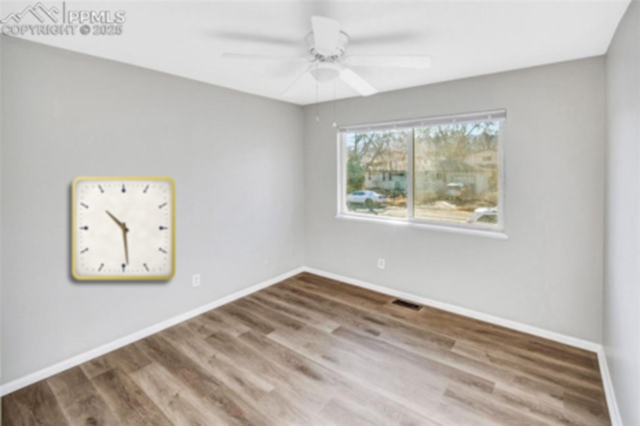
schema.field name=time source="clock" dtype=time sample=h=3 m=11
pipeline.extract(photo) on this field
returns h=10 m=29
